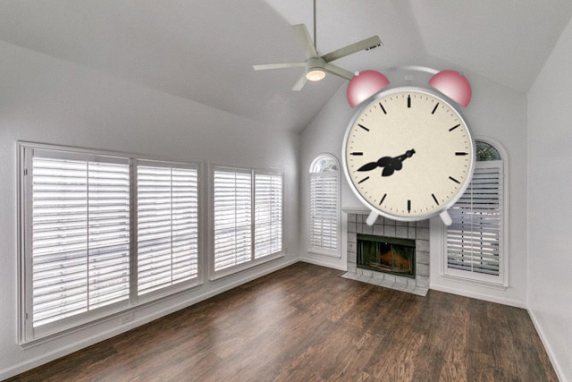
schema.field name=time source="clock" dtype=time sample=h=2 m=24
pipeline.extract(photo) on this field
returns h=7 m=42
